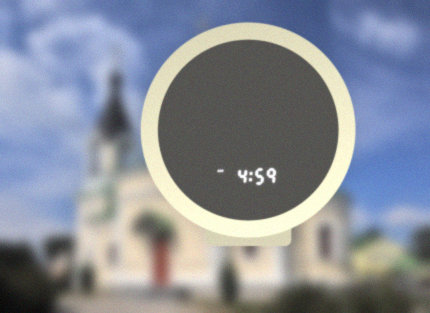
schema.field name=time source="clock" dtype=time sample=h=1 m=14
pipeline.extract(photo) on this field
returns h=4 m=59
